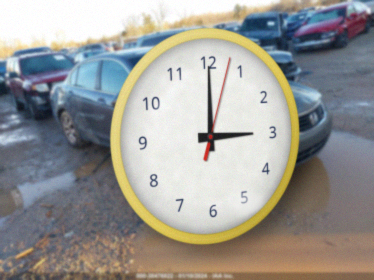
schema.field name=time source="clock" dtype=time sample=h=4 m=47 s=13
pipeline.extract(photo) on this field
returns h=3 m=0 s=3
